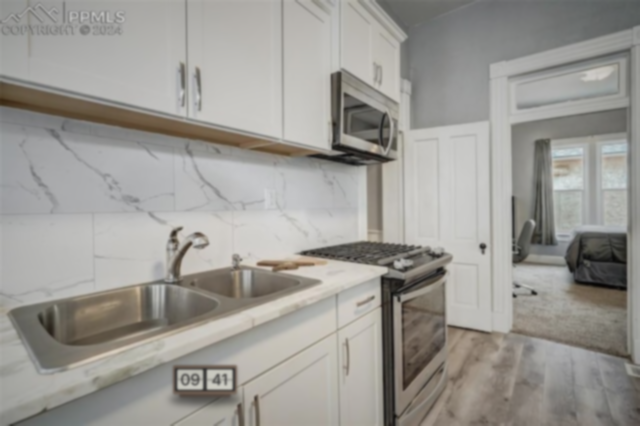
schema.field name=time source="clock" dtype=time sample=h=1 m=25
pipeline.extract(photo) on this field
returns h=9 m=41
